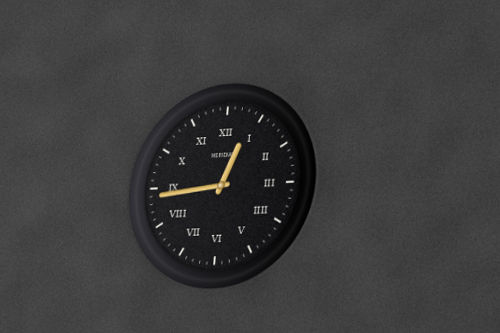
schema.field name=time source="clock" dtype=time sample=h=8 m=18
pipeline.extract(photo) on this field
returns h=12 m=44
